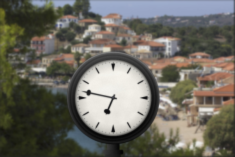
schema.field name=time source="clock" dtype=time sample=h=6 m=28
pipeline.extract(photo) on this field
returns h=6 m=47
